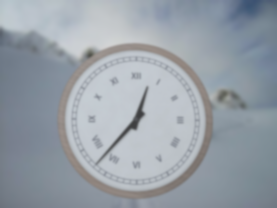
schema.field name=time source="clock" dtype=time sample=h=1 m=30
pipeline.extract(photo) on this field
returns h=12 m=37
